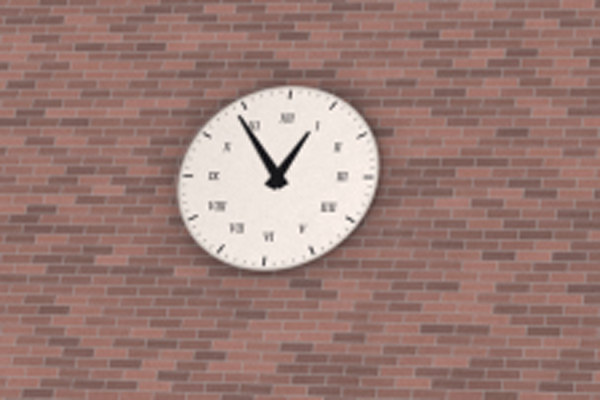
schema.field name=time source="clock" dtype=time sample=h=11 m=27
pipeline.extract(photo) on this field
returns h=12 m=54
